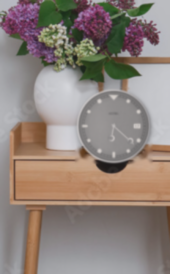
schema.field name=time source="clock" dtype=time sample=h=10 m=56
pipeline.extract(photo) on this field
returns h=6 m=22
